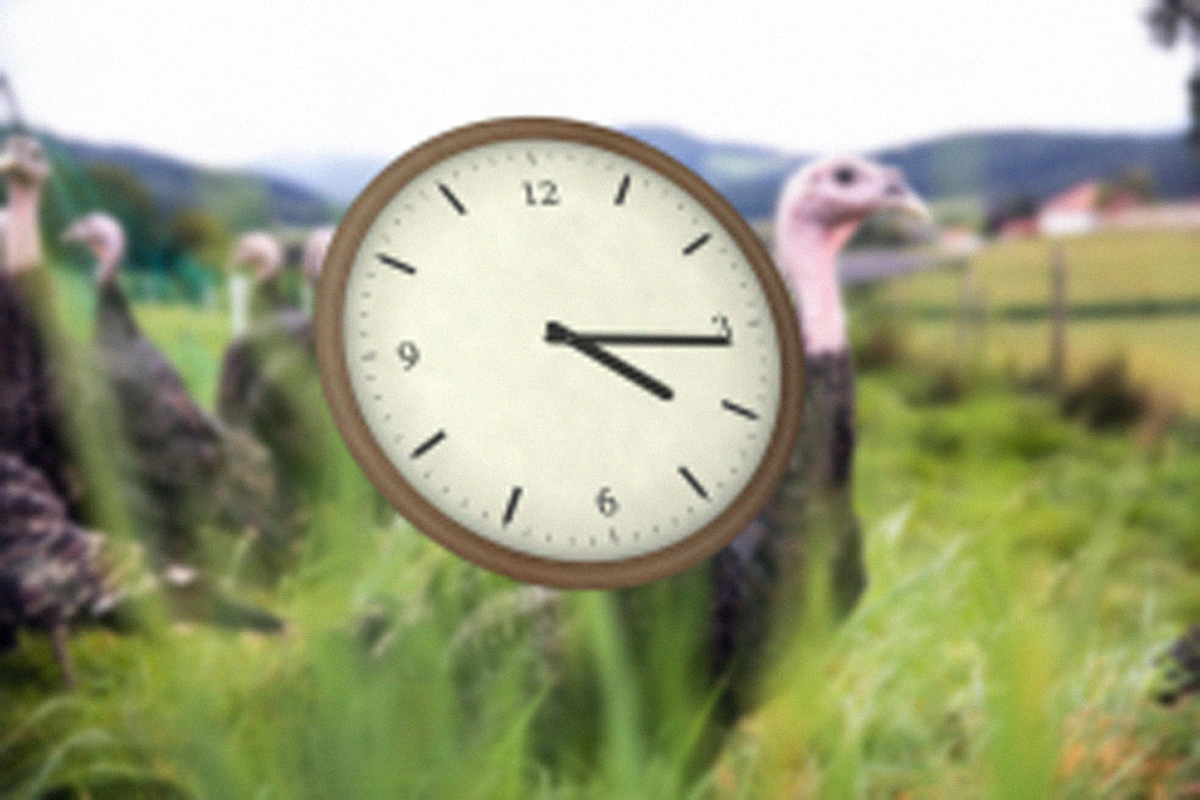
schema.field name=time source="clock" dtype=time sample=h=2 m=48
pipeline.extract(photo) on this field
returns h=4 m=16
